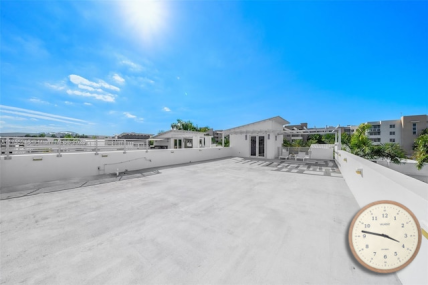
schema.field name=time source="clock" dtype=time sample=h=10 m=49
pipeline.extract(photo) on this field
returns h=3 m=47
